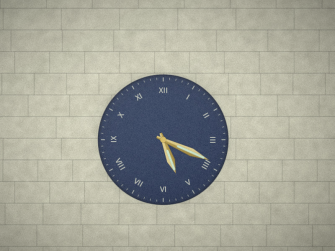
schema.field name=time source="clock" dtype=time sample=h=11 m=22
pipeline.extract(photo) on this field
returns h=5 m=19
